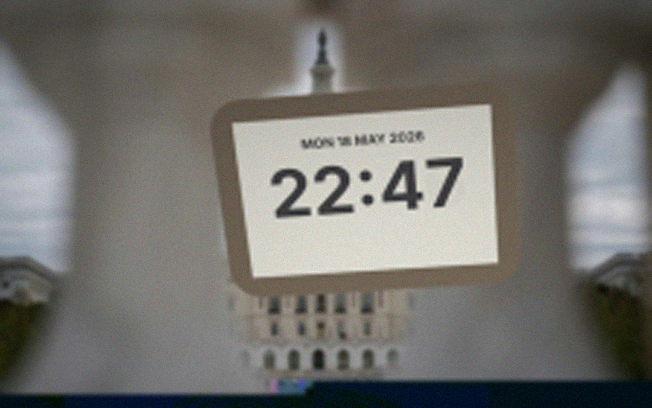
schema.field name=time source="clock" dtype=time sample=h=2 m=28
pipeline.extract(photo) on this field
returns h=22 m=47
